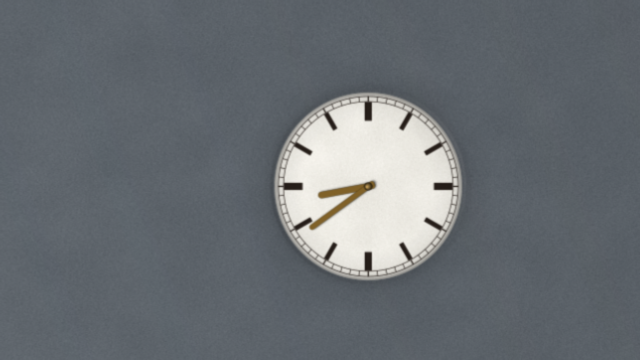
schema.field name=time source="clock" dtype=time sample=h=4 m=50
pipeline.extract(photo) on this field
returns h=8 m=39
